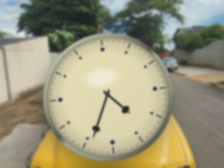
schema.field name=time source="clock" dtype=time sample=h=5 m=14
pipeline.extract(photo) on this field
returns h=4 m=34
